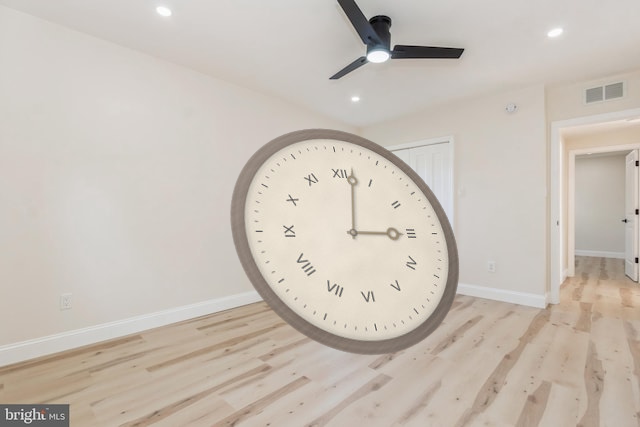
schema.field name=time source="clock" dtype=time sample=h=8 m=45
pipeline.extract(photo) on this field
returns h=3 m=2
